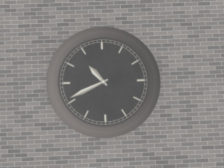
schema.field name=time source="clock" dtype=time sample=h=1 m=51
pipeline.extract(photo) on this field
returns h=10 m=41
